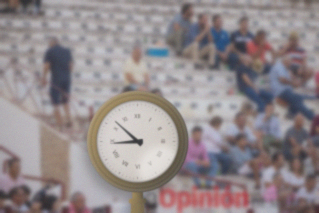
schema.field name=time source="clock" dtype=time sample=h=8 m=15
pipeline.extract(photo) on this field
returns h=8 m=52
